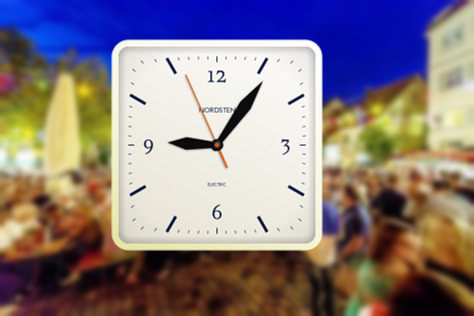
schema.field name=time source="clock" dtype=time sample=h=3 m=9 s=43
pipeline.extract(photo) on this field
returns h=9 m=5 s=56
